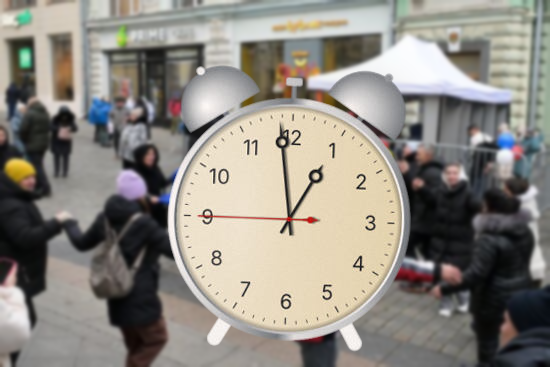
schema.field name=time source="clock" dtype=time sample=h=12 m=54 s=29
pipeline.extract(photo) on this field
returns h=12 m=58 s=45
